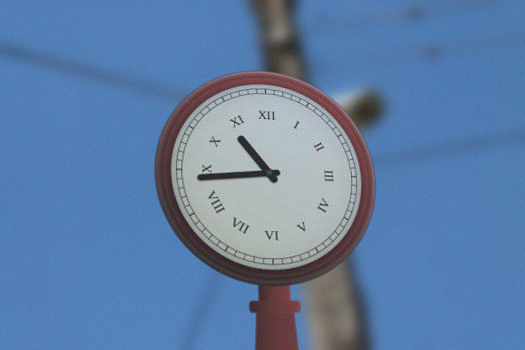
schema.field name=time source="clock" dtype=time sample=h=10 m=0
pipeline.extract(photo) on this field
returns h=10 m=44
